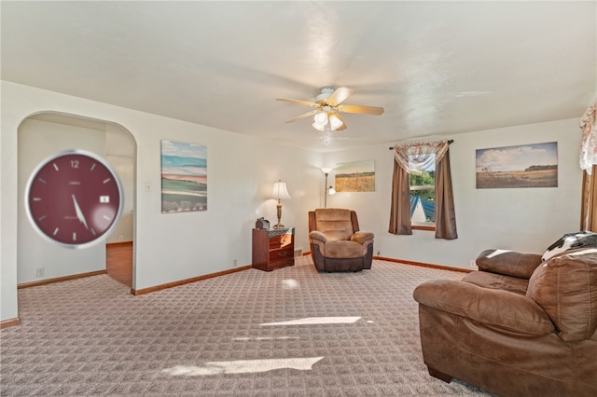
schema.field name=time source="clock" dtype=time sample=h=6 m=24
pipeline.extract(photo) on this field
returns h=5 m=26
